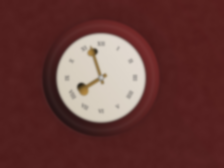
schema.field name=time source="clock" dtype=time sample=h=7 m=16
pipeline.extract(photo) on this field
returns h=7 m=57
